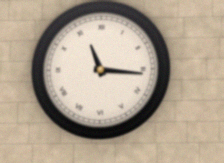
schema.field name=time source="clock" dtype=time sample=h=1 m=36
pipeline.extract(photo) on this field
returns h=11 m=16
